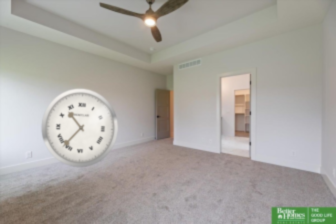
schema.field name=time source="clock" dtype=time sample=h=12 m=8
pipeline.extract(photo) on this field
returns h=10 m=37
